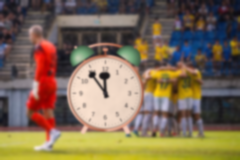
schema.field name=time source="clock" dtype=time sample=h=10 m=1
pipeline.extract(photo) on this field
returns h=11 m=54
